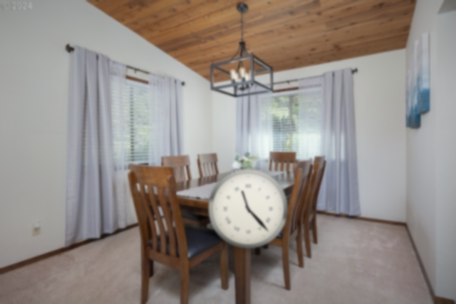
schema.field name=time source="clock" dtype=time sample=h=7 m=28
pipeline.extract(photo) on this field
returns h=11 m=23
